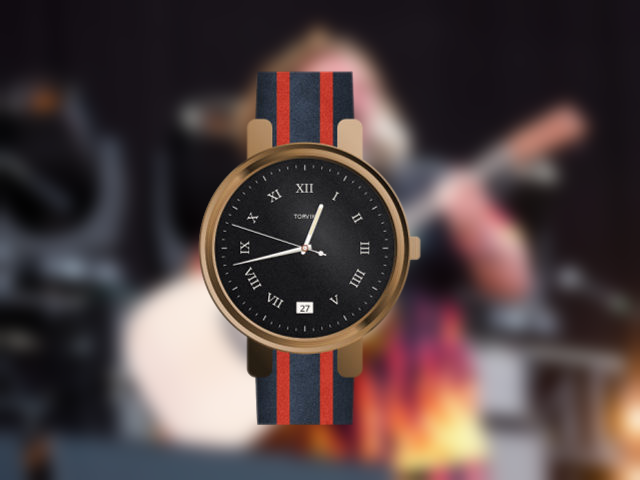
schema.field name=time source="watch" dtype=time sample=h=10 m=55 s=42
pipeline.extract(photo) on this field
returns h=12 m=42 s=48
